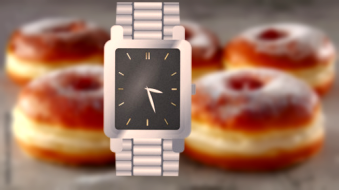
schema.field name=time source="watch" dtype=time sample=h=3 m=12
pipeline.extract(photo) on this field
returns h=3 m=27
